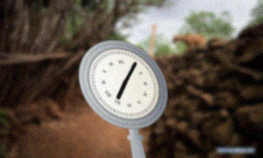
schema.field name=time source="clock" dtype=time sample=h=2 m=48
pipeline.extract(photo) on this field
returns h=7 m=6
